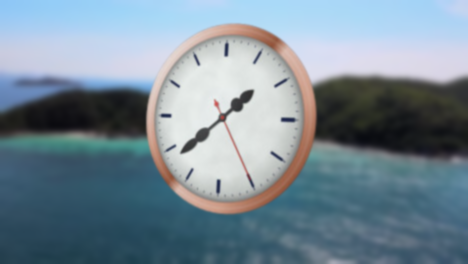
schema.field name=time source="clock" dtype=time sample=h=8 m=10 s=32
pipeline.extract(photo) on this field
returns h=1 m=38 s=25
